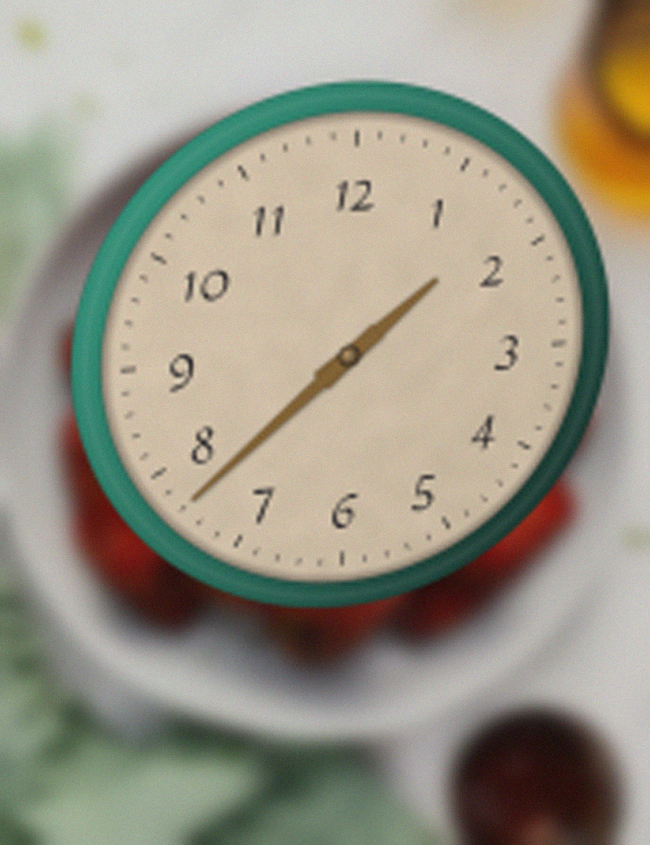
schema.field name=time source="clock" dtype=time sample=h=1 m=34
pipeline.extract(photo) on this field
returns h=1 m=38
